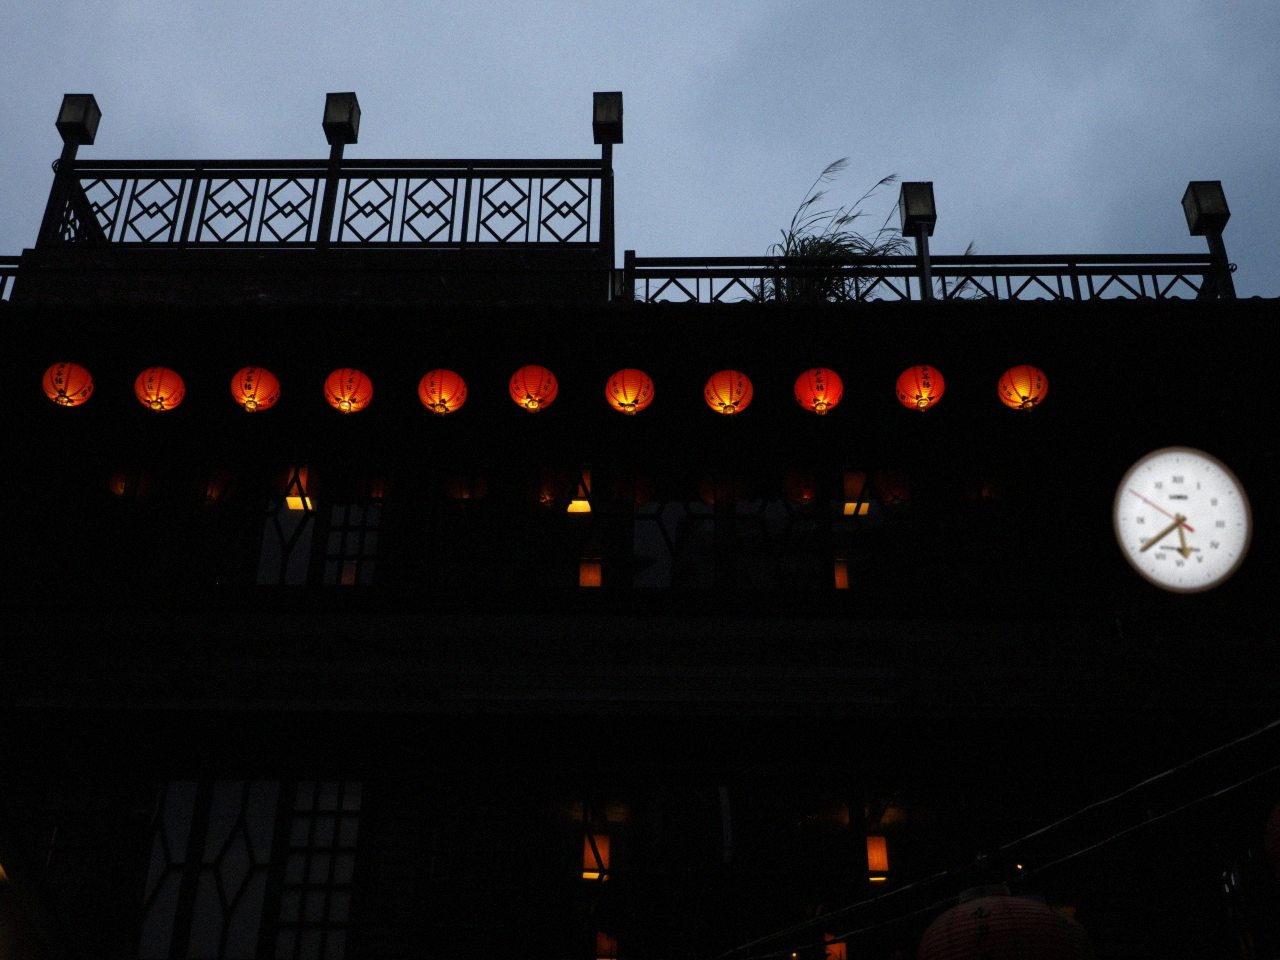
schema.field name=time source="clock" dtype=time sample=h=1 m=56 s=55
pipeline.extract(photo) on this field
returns h=5 m=38 s=50
